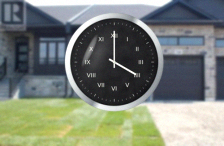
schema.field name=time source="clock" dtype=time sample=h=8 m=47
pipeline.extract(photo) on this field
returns h=4 m=0
